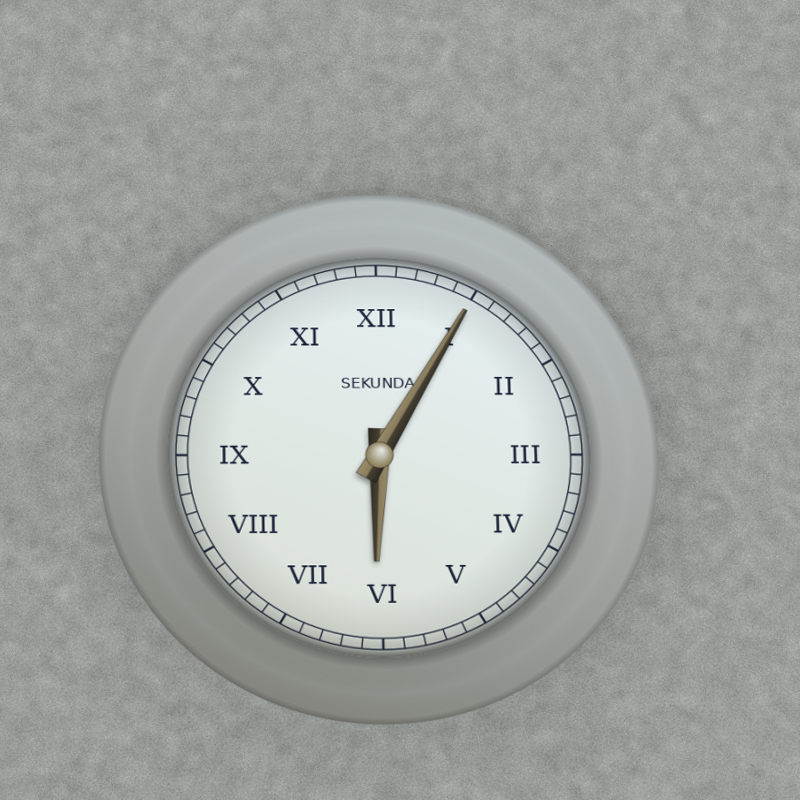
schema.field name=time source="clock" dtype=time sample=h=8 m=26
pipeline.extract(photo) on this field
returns h=6 m=5
